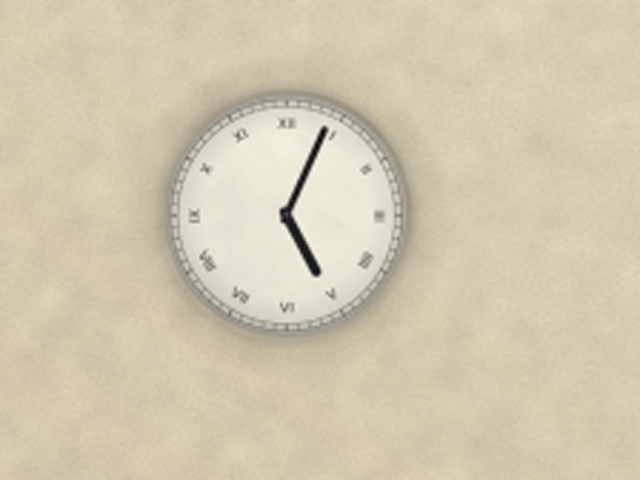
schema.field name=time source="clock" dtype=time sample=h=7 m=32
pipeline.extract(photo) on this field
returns h=5 m=4
